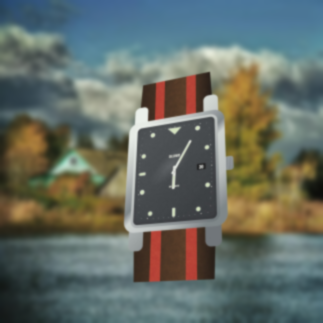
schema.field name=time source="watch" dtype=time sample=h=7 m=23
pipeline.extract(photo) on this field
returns h=6 m=5
